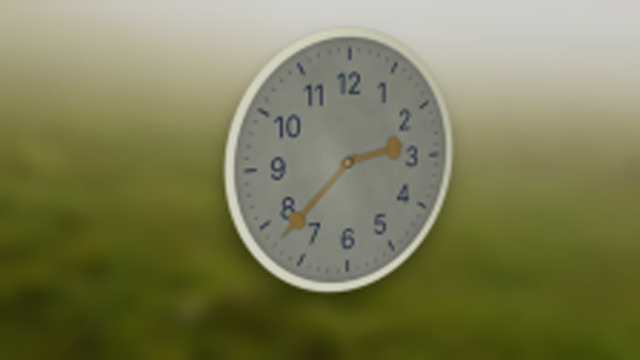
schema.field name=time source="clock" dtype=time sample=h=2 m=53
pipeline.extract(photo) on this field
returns h=2 m=38
